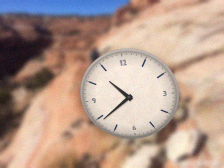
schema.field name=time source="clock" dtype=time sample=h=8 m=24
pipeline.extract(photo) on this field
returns h=10 m=39
